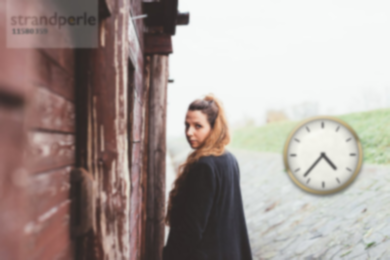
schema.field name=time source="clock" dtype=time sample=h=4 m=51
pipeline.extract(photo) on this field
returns h=4 m=37
